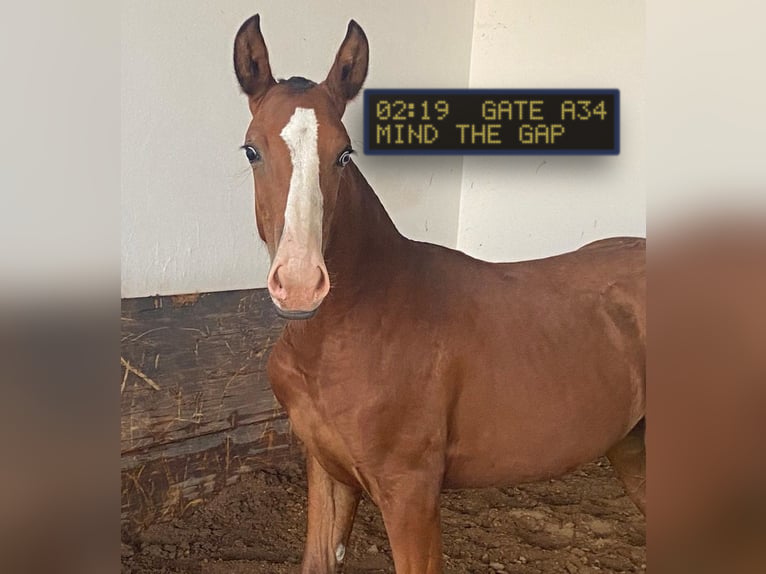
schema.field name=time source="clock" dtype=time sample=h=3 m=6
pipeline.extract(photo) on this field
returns h=2 m=19
